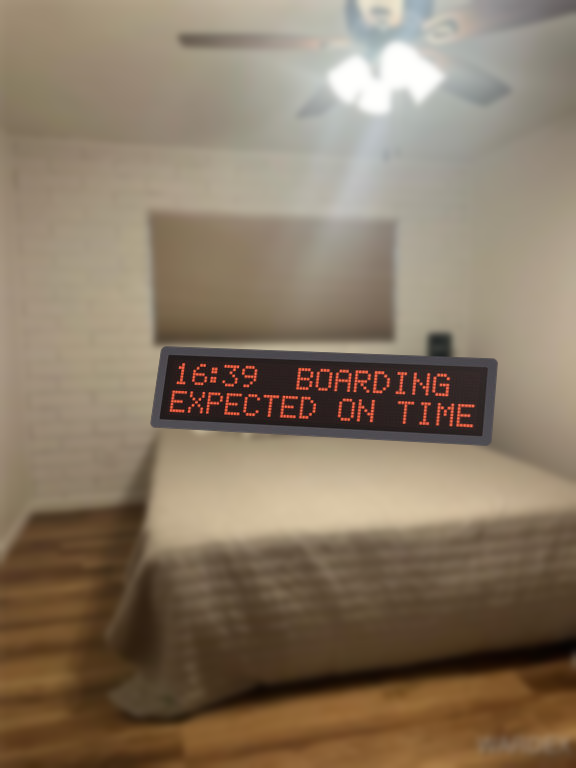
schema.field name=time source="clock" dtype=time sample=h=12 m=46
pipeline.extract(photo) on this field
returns h=16 m=39
